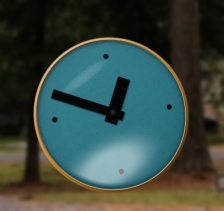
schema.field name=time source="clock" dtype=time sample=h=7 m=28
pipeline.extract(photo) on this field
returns h=12 m=49
